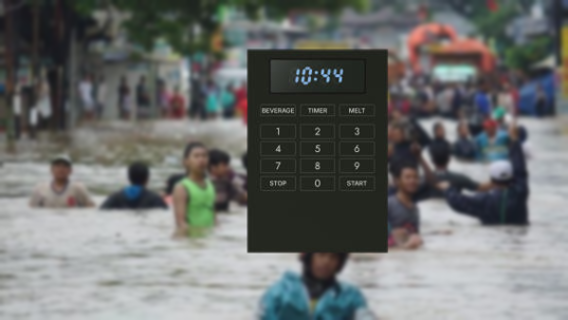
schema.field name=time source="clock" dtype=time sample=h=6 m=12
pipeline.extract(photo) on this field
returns h=10 m=44
